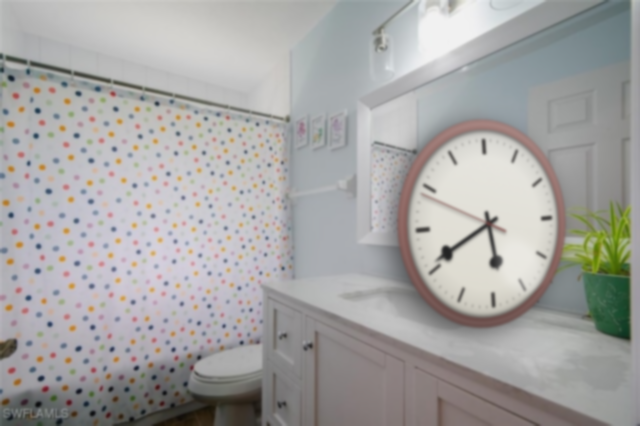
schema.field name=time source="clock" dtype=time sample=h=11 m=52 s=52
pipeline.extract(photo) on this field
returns h=5 m=40 s=49
